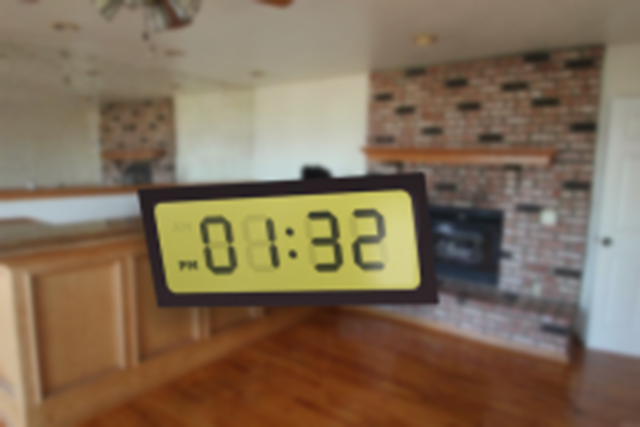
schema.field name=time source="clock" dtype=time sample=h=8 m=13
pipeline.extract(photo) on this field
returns h=1 m=32
